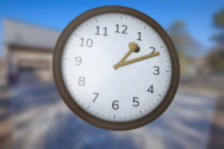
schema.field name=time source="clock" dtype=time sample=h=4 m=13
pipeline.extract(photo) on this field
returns h=1 m=11
